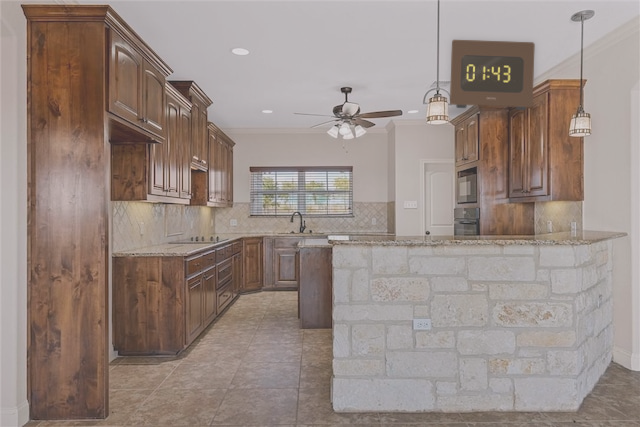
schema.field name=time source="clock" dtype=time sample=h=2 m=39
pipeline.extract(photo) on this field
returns h=1 m=43
